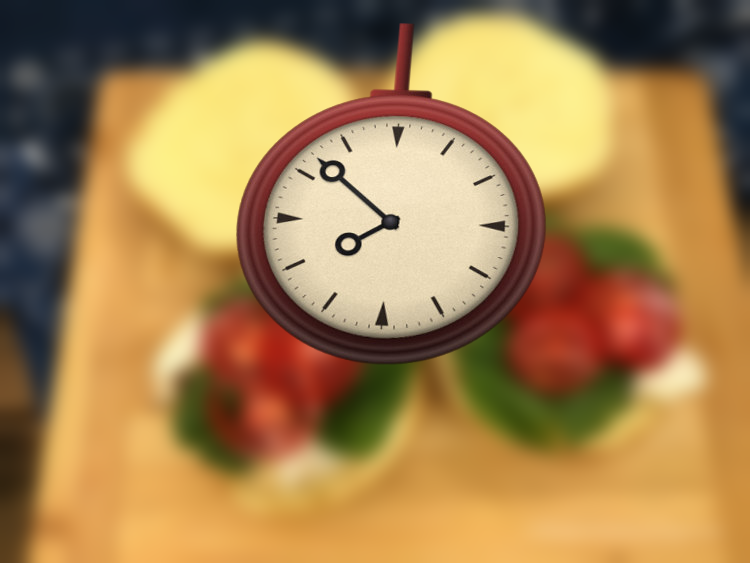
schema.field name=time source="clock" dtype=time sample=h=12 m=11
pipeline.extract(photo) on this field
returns h=7 m=52
